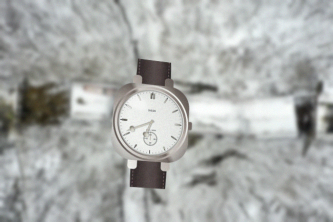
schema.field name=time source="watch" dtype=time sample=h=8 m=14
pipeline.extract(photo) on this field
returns h=6 m=41
